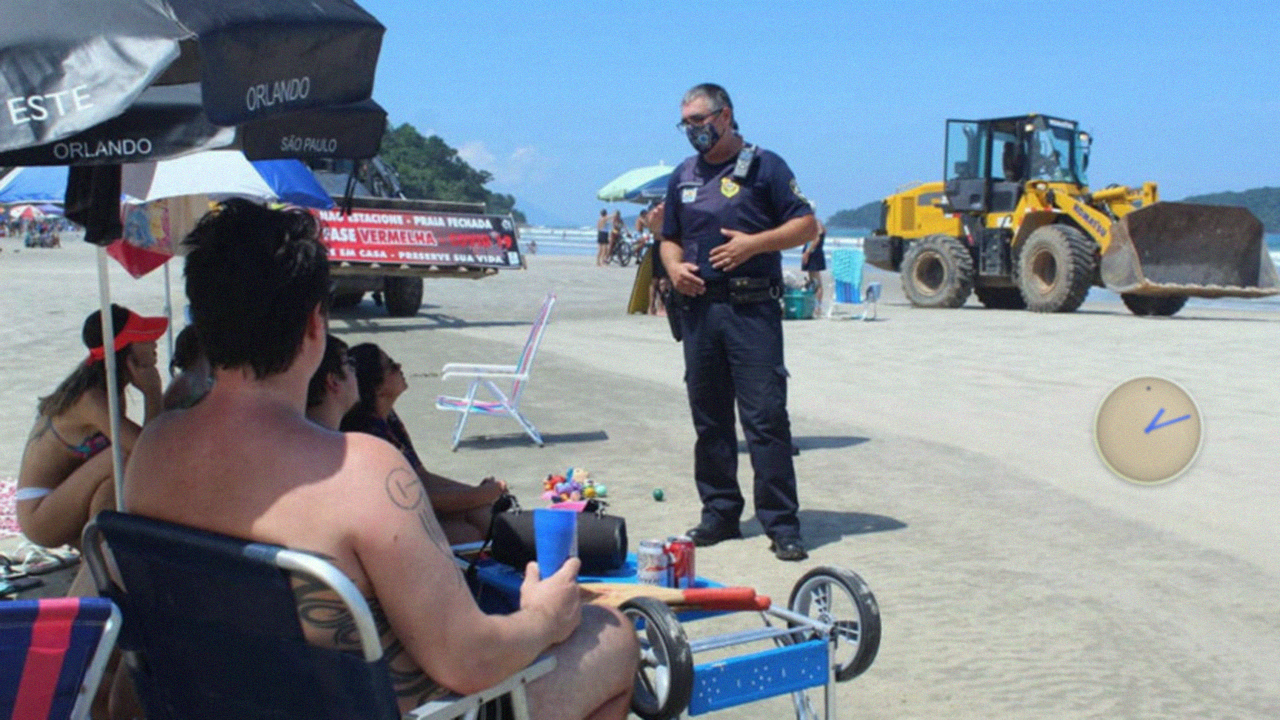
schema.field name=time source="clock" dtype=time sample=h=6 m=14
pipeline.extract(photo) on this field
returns h=1 m=12
